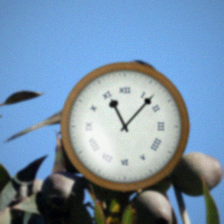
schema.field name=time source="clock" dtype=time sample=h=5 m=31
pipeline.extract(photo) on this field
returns h=11 m=7
